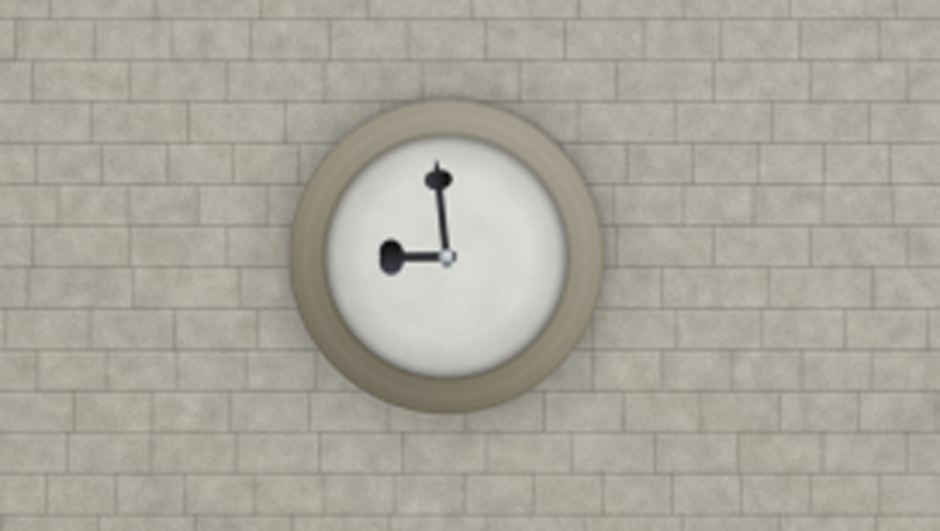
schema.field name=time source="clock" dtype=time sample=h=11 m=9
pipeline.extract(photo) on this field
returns h=8 m=59
